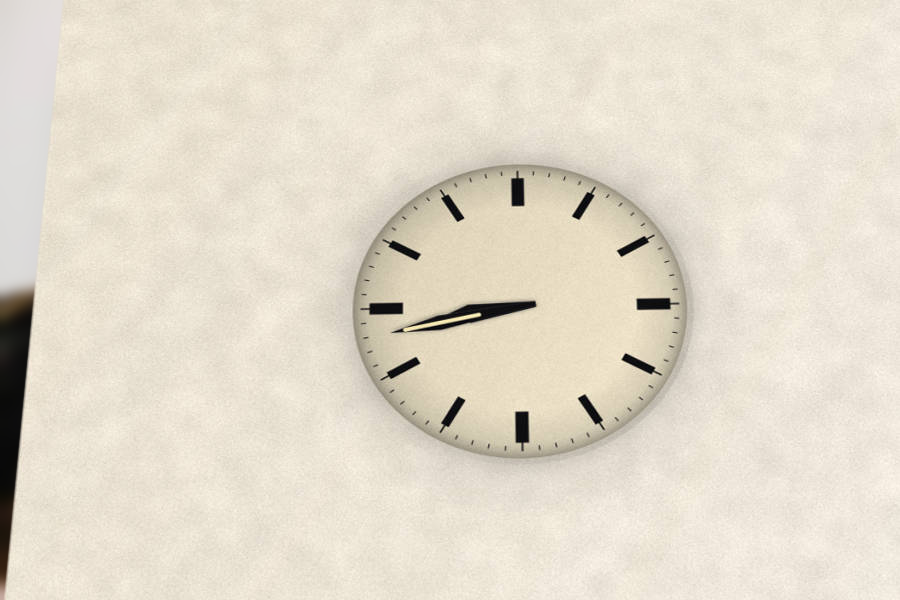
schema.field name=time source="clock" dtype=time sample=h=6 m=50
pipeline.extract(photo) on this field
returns h=8 m=43
